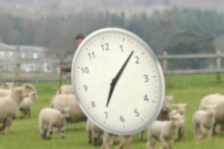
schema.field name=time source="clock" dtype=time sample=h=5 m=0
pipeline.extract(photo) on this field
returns h=7 m=8
